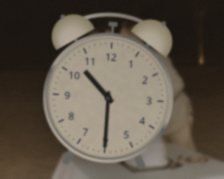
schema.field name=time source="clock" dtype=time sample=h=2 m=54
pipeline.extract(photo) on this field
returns h=10 m=30
